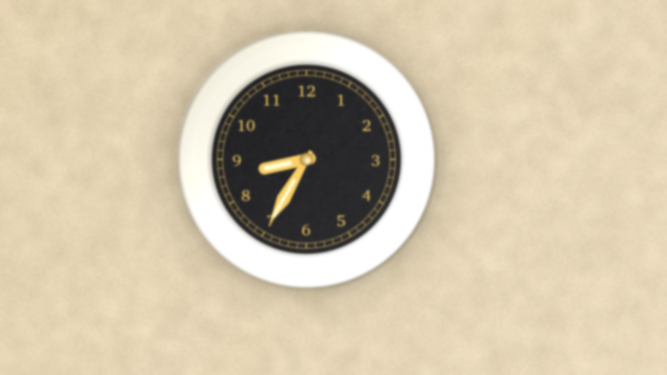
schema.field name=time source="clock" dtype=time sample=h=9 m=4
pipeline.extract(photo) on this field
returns h=8 m=35
